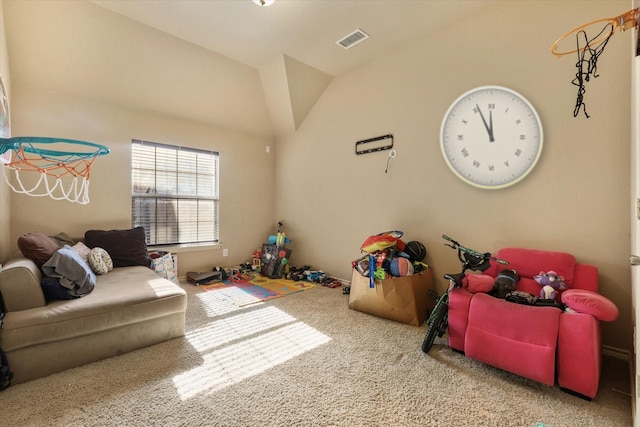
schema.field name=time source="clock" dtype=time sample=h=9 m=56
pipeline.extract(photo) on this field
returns h=11 m=56
